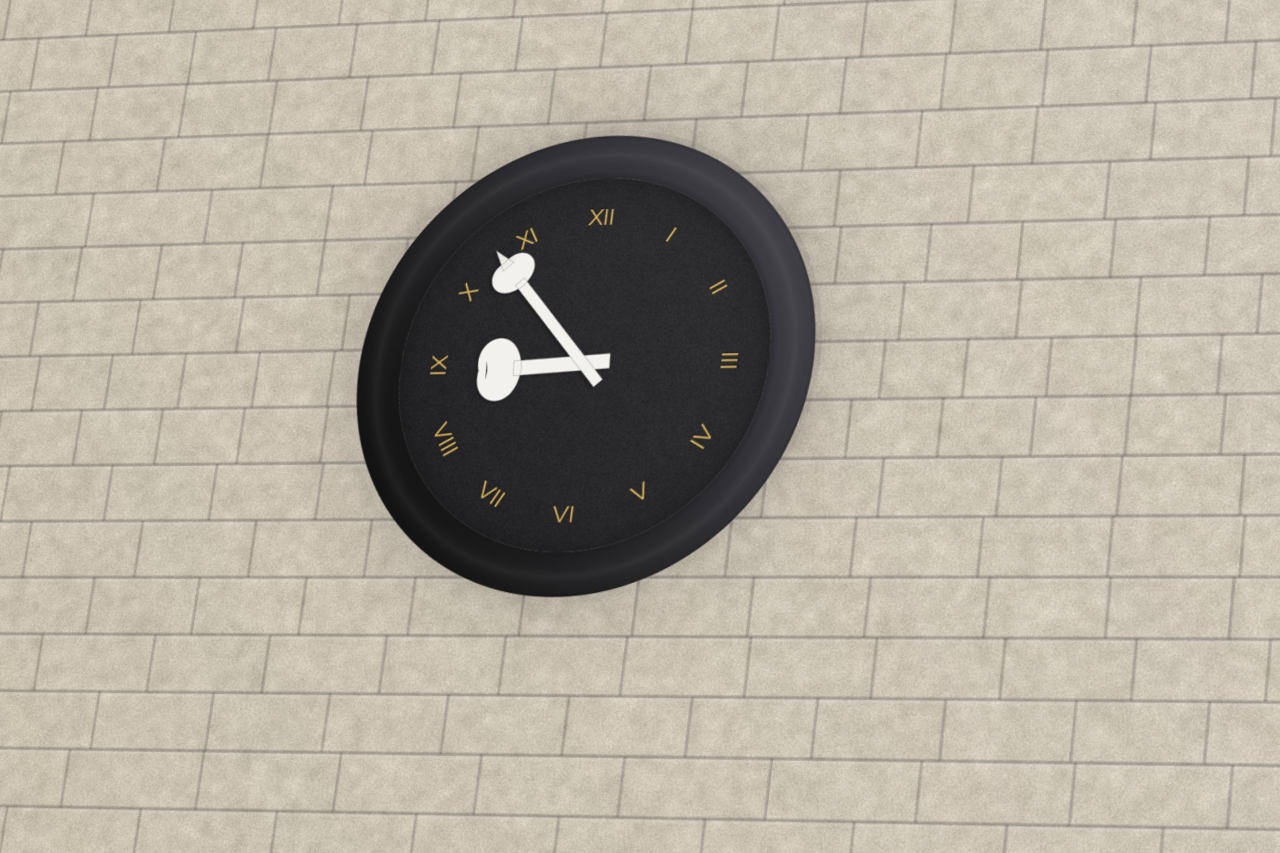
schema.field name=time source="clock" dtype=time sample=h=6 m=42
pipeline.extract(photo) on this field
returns h=8 m=53
